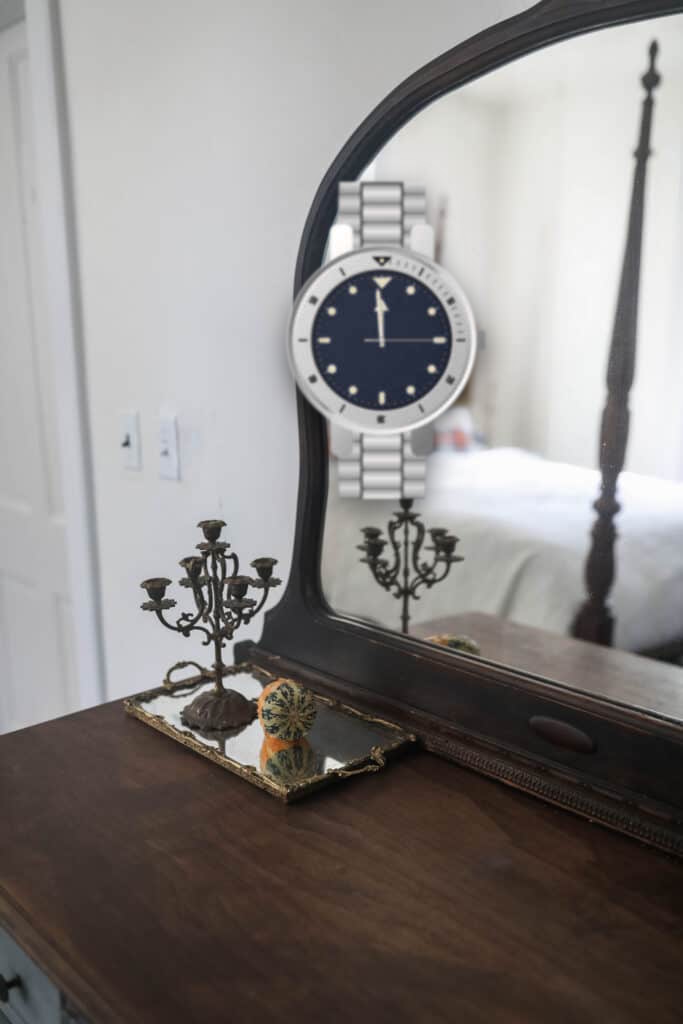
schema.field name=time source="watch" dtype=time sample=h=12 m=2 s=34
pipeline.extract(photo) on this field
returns h=11 m=59 s=15
